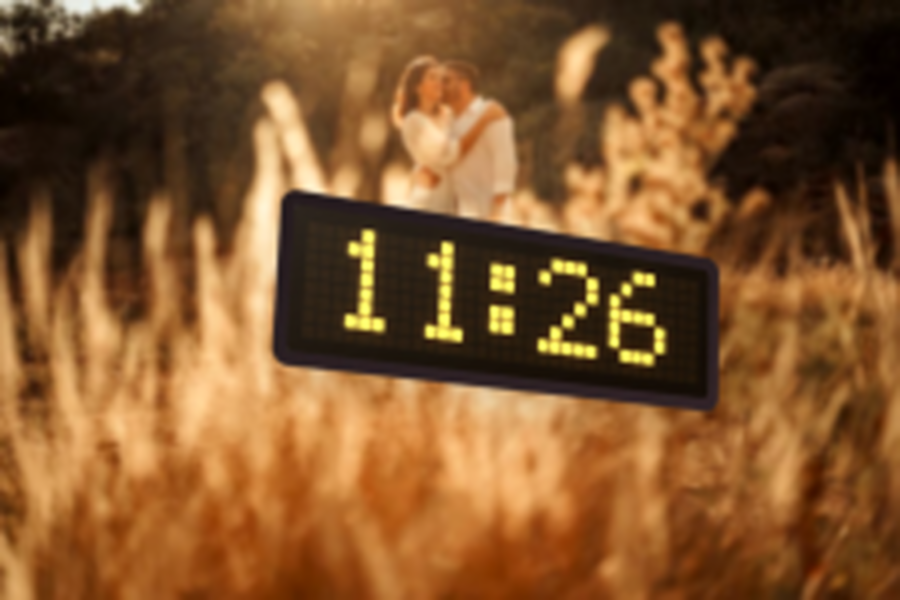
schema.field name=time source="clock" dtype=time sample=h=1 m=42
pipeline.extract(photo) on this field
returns h=11 m=26
